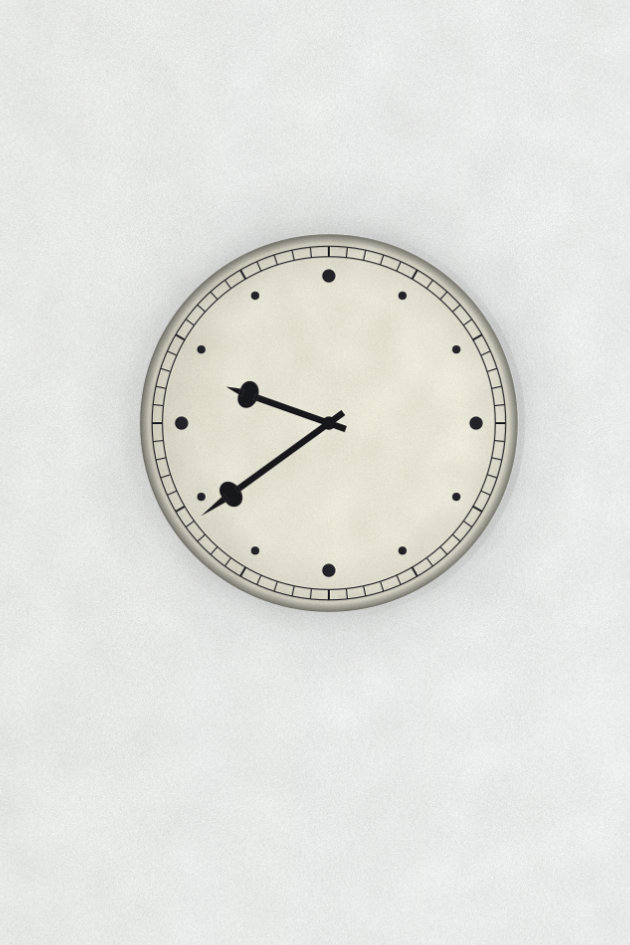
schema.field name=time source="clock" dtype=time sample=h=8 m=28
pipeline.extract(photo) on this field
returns h=9 m=39
